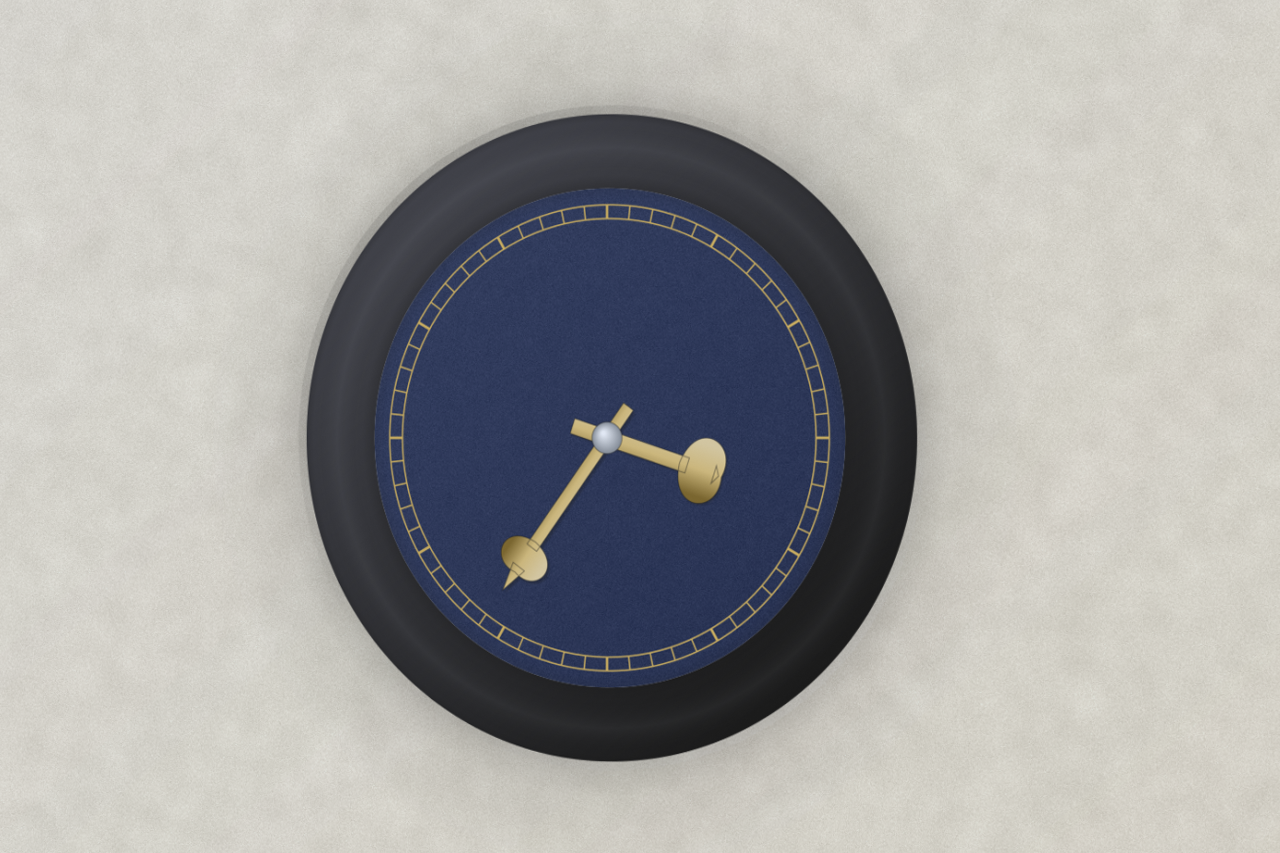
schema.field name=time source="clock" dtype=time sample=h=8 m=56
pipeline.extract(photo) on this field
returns h=3 m=36
